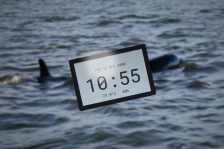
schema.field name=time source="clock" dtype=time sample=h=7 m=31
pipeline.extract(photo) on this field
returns h=10 m=55
